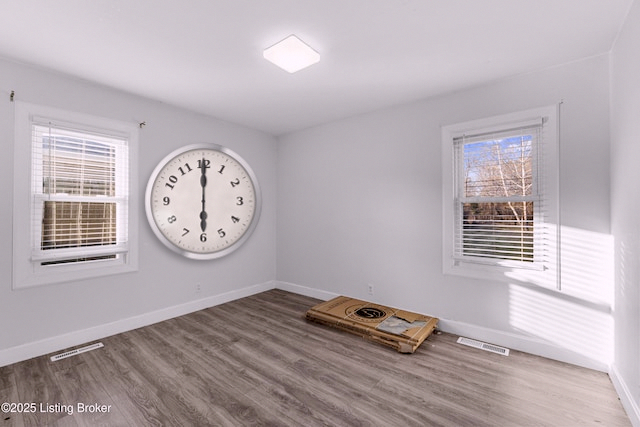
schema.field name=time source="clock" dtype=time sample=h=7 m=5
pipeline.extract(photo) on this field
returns h=6 m=0
